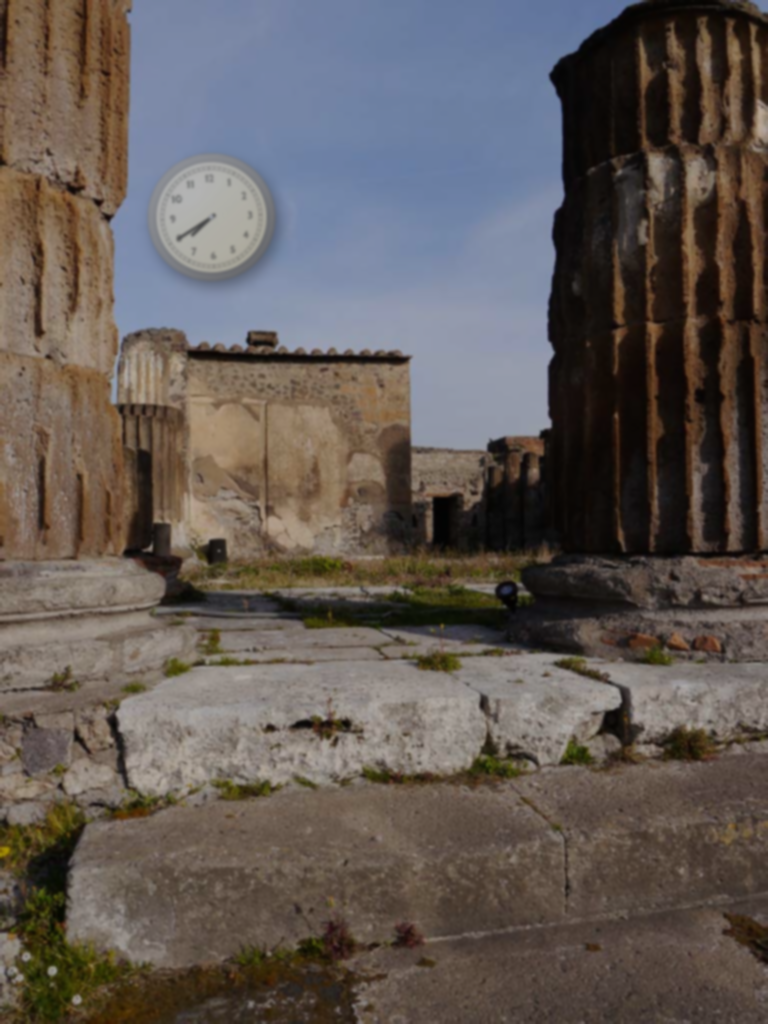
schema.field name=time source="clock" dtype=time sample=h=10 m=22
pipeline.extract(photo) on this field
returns h=7 m=40
